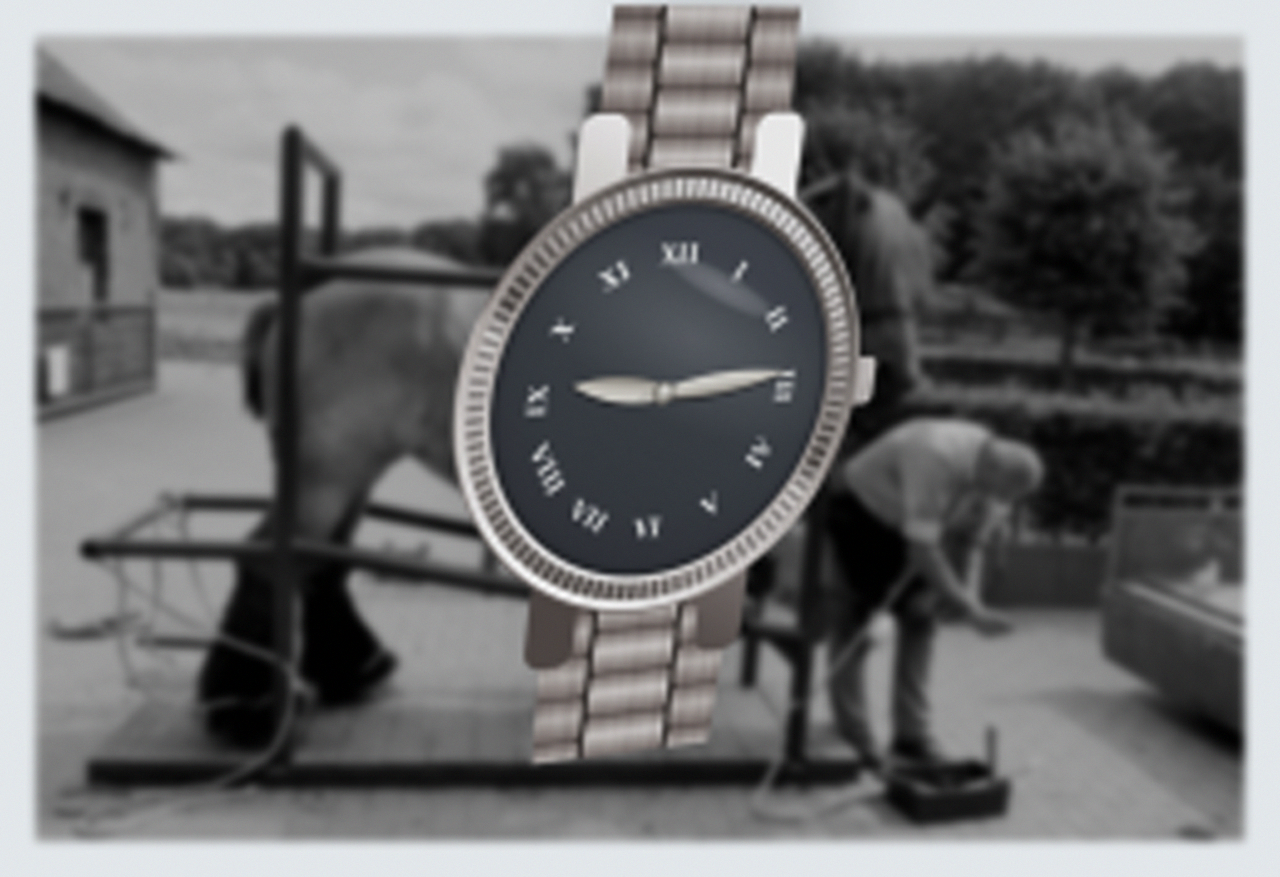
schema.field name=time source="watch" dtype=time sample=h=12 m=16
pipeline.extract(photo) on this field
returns h=9 m=14
